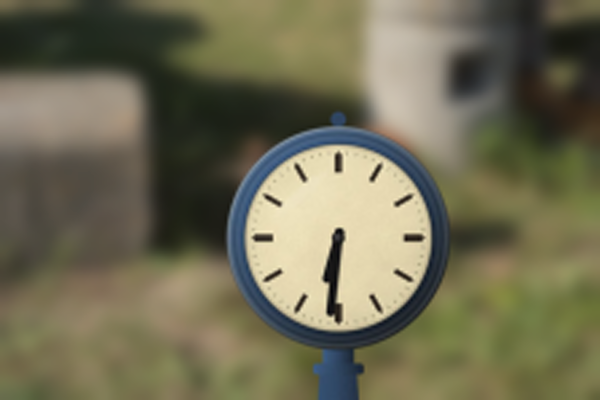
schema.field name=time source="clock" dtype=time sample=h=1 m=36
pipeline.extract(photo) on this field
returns h=6 m=31
